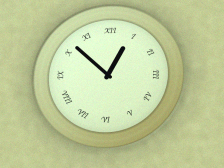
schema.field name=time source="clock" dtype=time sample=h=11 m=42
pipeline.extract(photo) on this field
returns h=12 m=52
